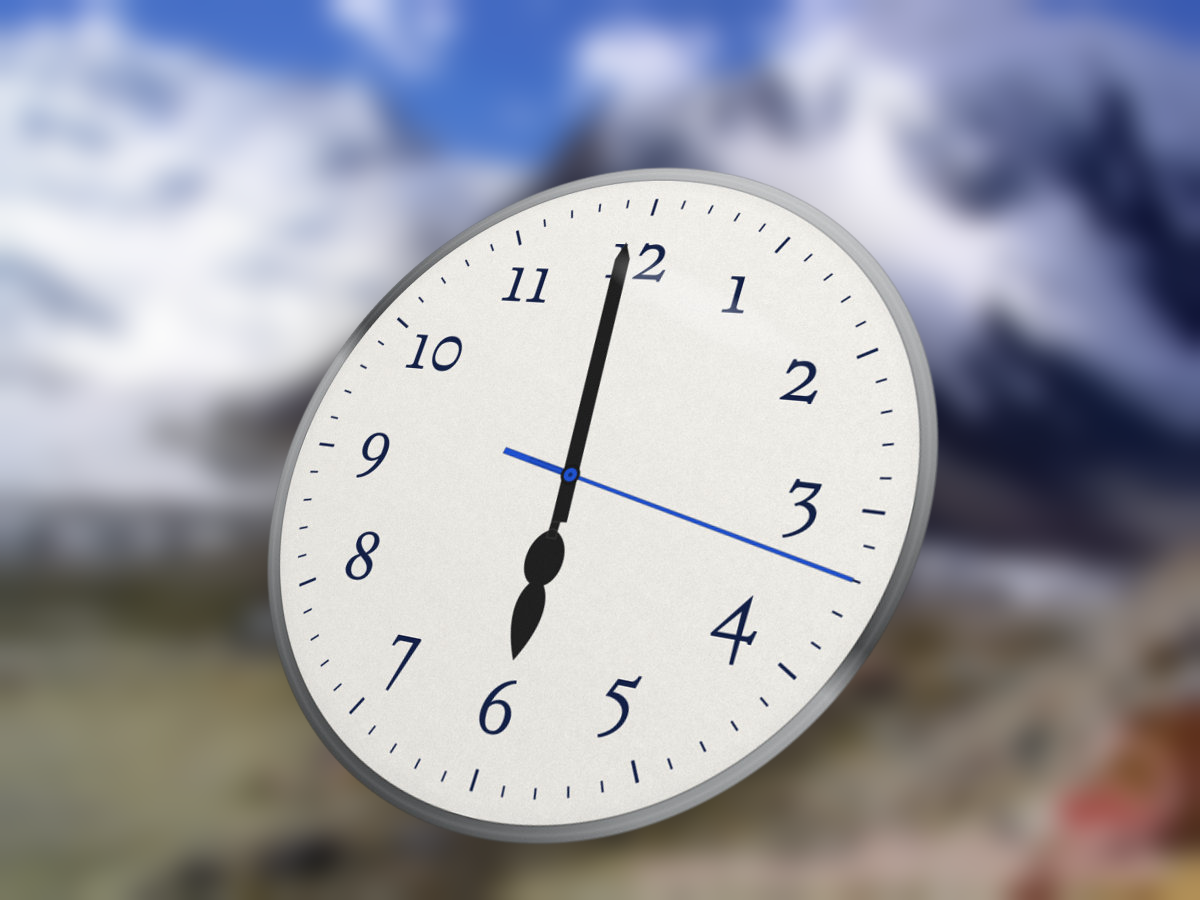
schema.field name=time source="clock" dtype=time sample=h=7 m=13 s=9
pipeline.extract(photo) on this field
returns h=5 m=59 s=17
